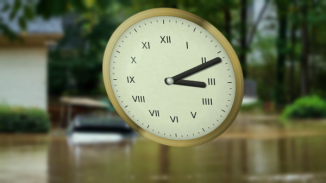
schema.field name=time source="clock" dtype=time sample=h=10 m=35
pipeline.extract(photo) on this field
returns h=3 m=11
